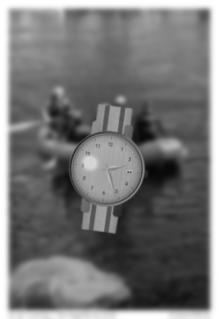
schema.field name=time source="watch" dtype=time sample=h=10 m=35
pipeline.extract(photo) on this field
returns h=2 m=26
